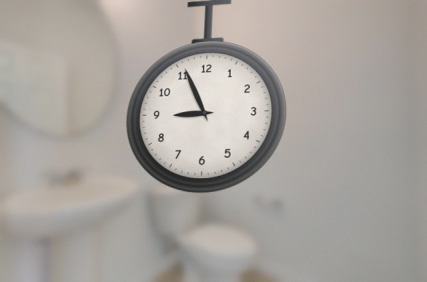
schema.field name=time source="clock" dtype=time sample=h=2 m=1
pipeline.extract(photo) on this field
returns h=8 m=56
